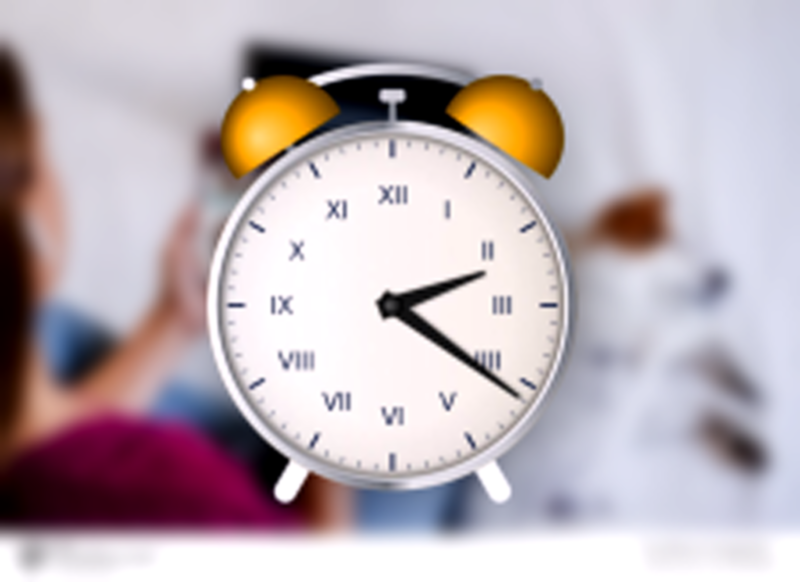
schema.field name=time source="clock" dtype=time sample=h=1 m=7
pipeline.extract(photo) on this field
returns h=2 m=21
